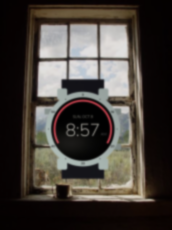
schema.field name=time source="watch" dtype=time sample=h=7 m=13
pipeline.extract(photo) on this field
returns h=8 m=57
